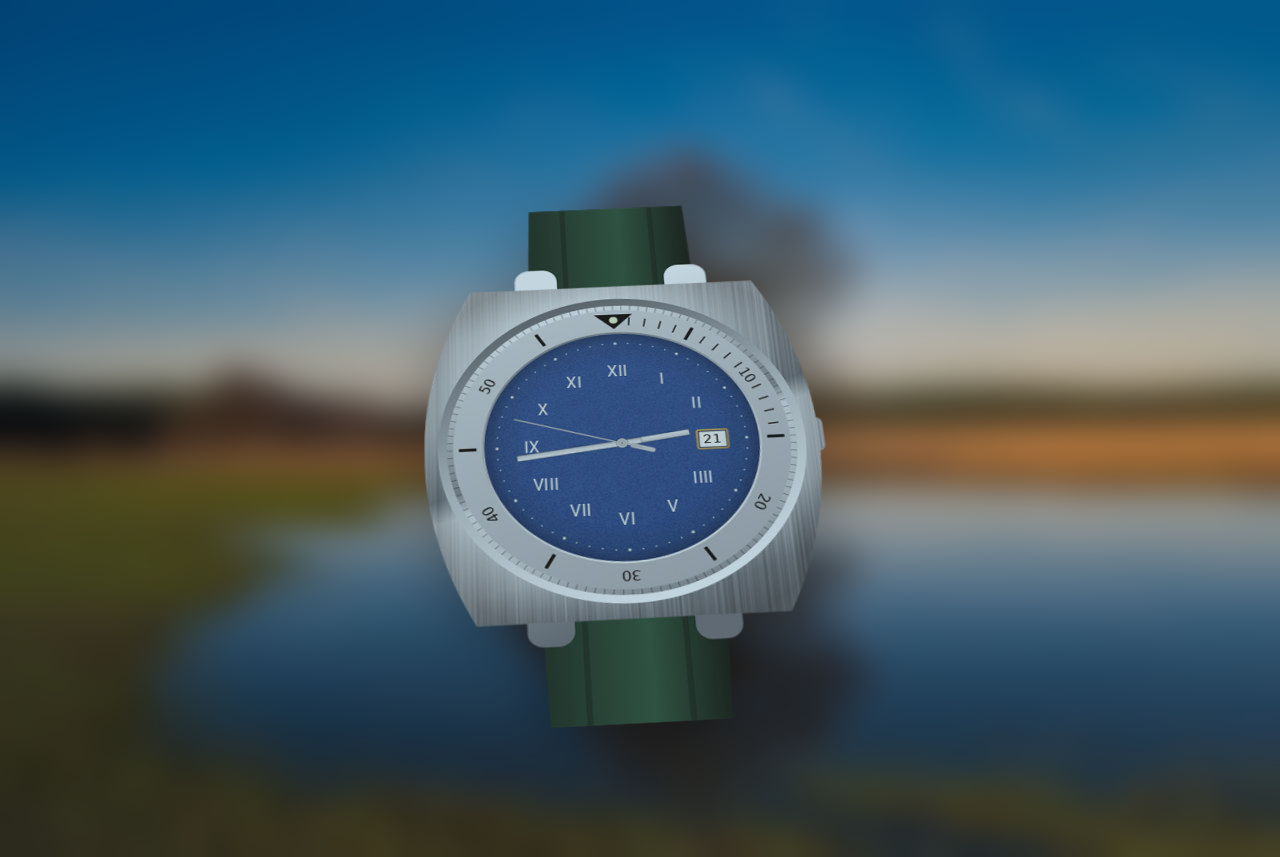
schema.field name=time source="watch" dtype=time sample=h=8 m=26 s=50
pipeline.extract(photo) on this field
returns h=2 m=43 s=48
